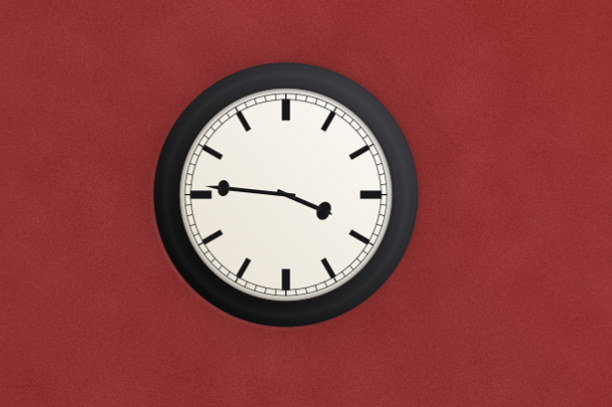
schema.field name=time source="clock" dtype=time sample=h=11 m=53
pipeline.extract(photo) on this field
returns h=3 m=46
